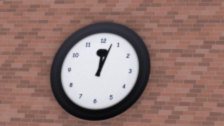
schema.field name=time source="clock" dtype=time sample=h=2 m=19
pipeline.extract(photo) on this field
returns h=12 m=3
